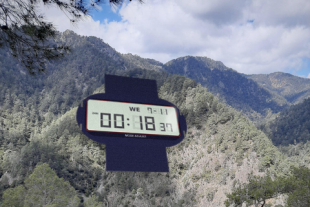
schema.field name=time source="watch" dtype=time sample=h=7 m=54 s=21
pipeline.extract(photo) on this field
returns h=0 m=18 s=37
